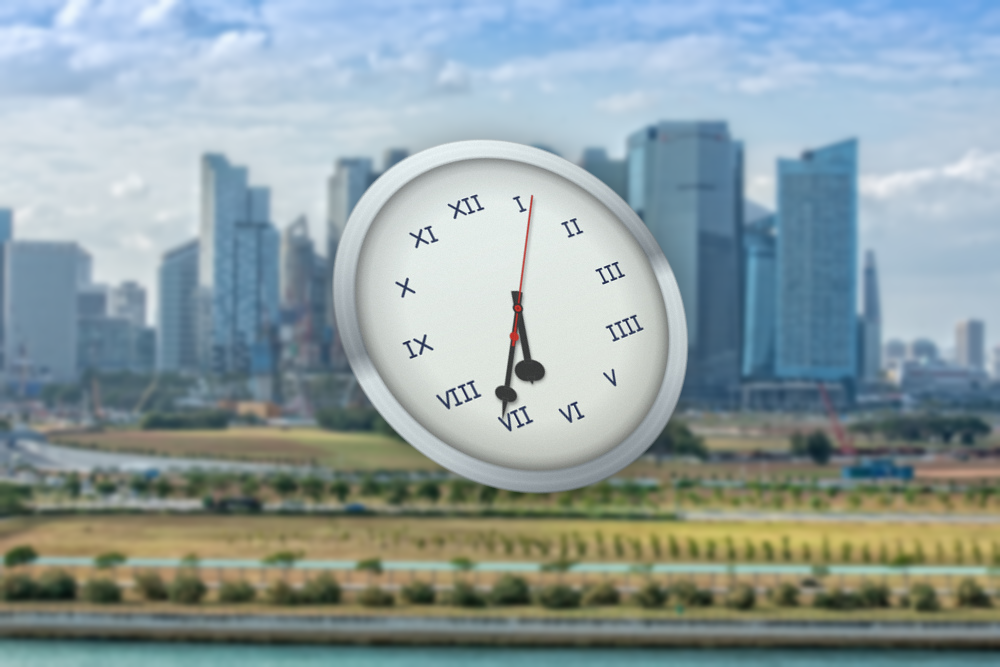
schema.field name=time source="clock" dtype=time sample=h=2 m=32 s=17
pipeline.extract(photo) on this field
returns h=6 m=36 s=6
